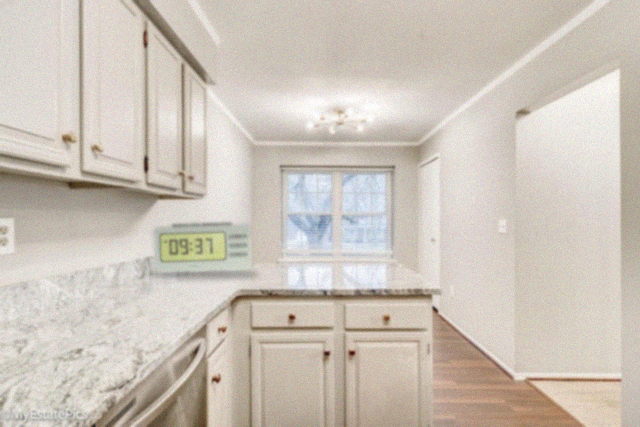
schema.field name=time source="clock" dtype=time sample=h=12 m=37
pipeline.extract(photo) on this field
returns h=9 m=37
